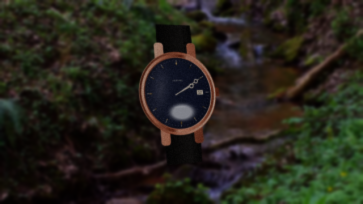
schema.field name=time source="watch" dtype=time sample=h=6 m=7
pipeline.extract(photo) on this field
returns h=2 m=10
